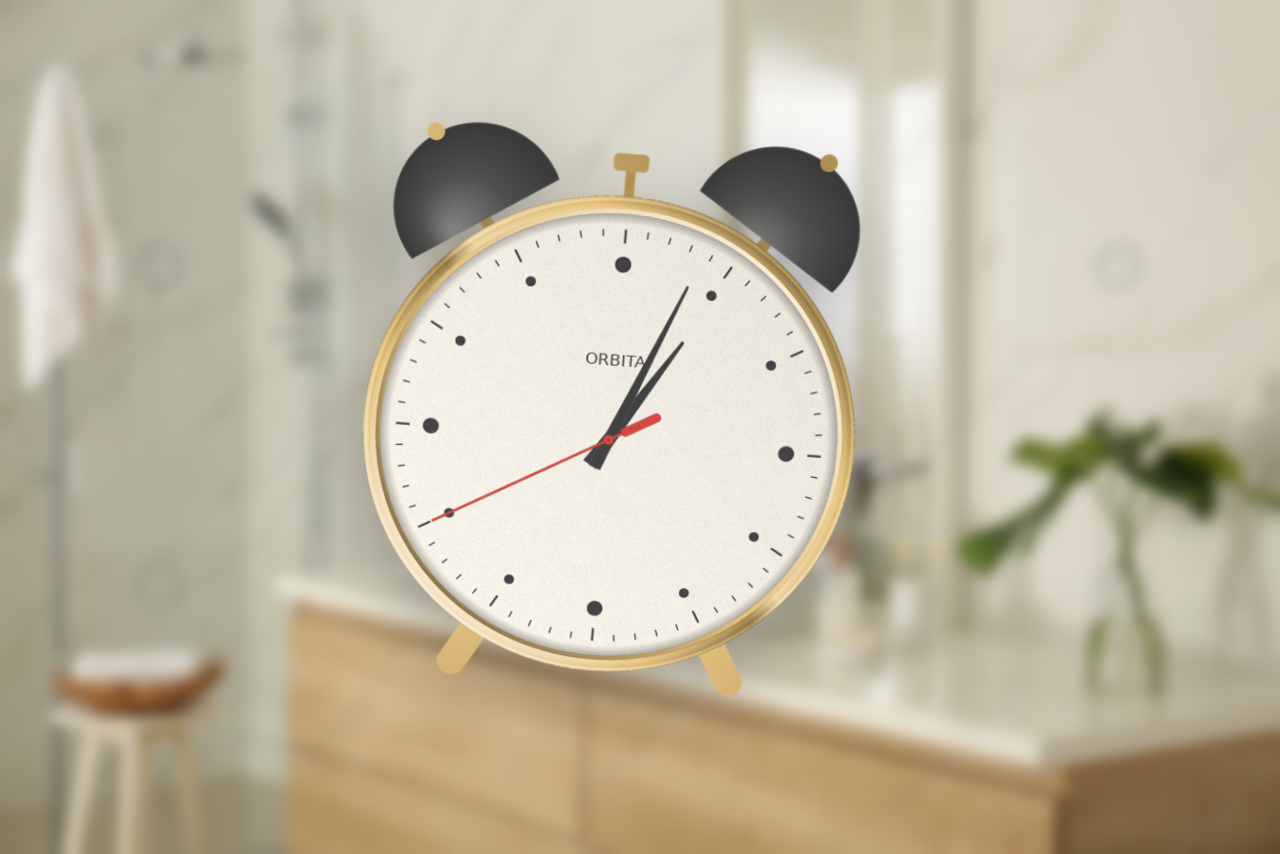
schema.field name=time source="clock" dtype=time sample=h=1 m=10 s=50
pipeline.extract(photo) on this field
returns h=1 m=3 s=40
